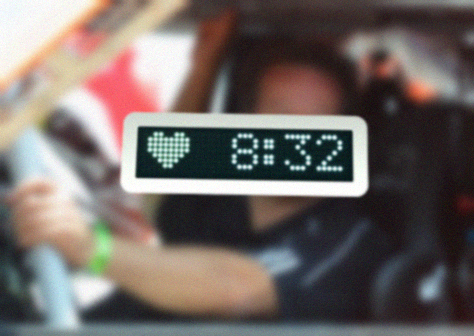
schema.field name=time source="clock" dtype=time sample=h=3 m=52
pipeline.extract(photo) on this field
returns h=8 m=32
